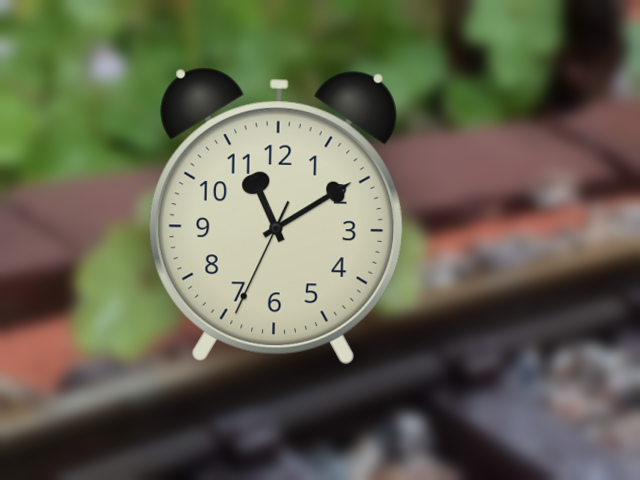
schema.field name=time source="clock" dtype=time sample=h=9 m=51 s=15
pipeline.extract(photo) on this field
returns h=11 m=9 s=34
